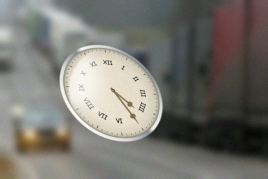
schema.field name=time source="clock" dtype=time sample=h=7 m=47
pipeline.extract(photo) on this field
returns h=4 m=25
